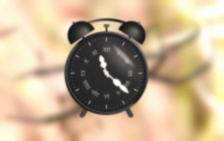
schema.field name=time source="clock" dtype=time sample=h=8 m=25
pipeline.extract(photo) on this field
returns h=11 m=22
